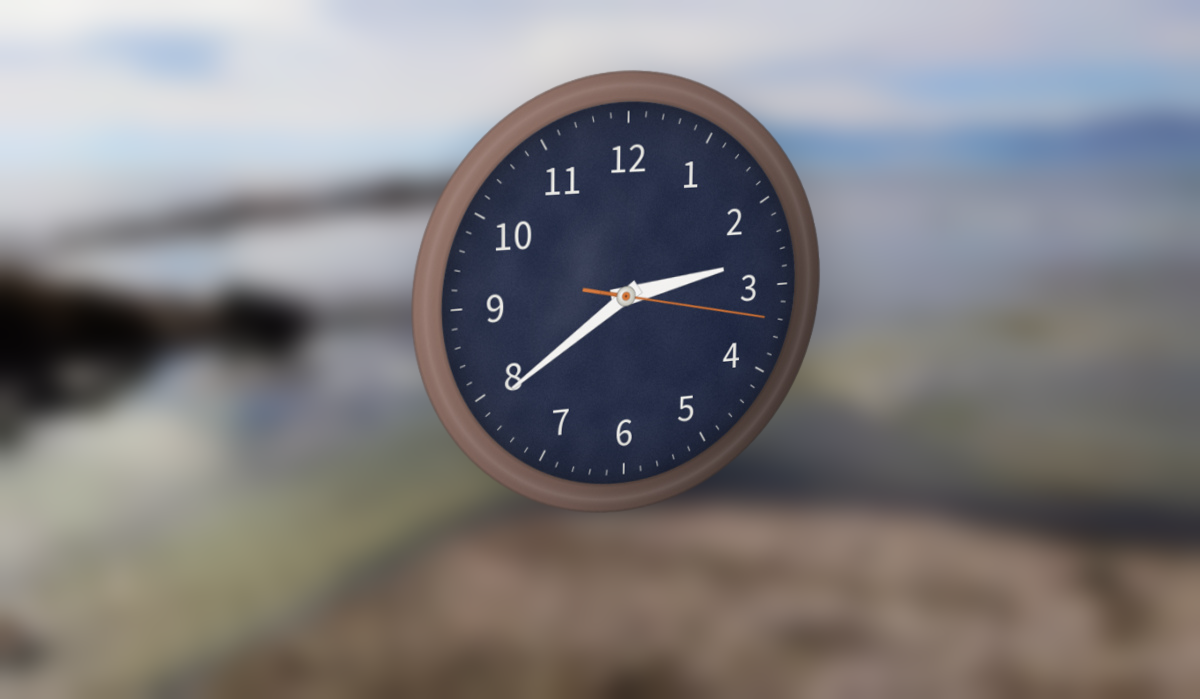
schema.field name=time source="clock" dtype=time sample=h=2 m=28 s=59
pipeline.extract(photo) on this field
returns h=2 m=39 s=17
